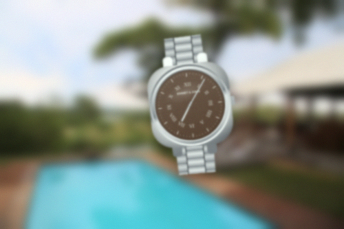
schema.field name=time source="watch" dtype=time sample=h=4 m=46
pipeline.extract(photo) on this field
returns h=7 m=6
